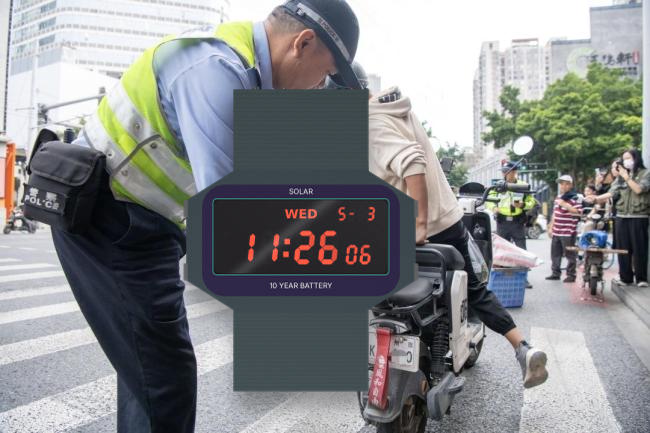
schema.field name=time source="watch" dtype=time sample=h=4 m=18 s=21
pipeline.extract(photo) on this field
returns h=11 m=26 s=6
